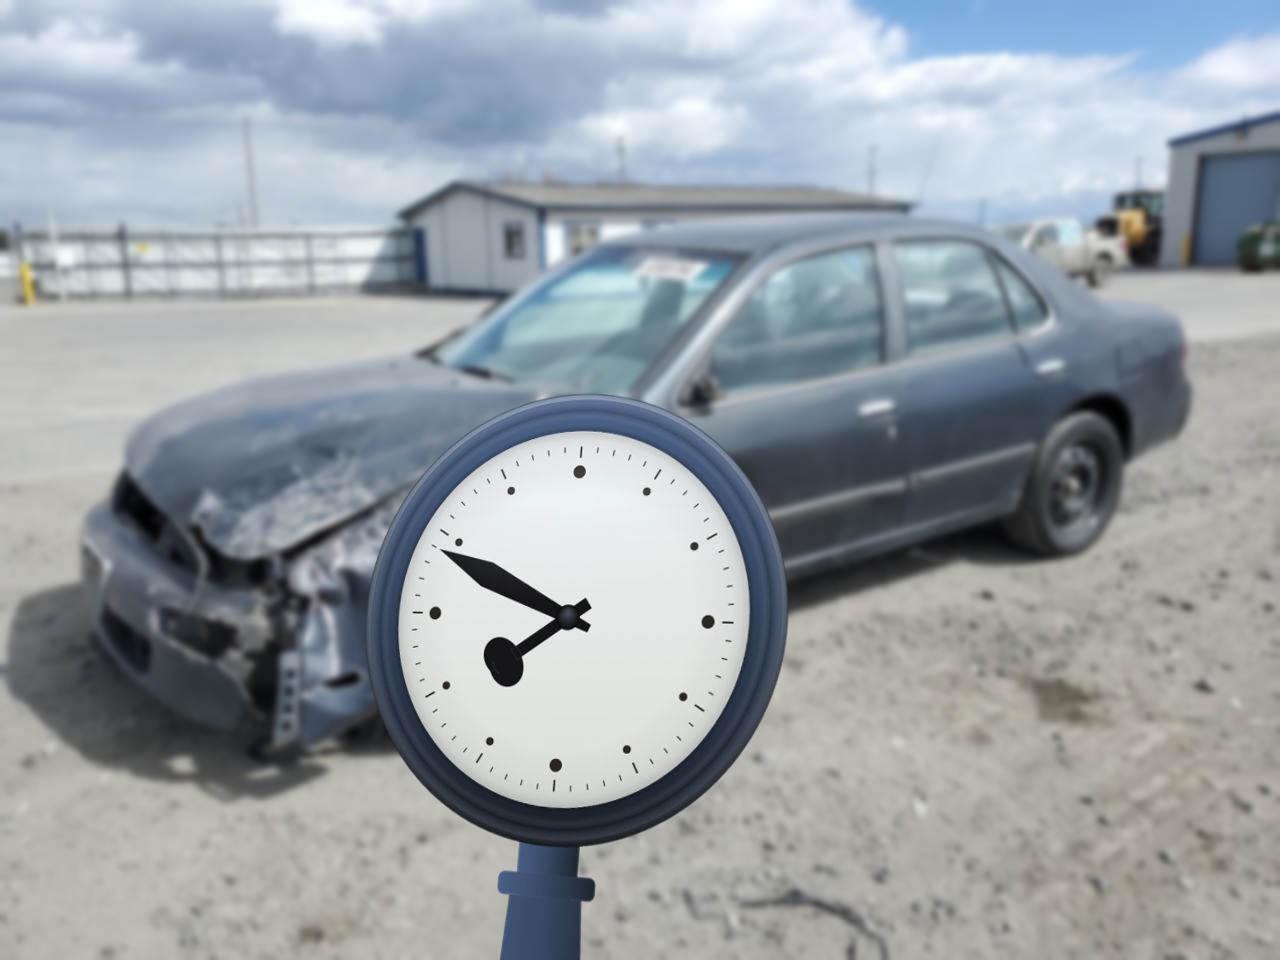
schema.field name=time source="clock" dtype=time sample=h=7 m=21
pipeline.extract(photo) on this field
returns h=7 m=49
